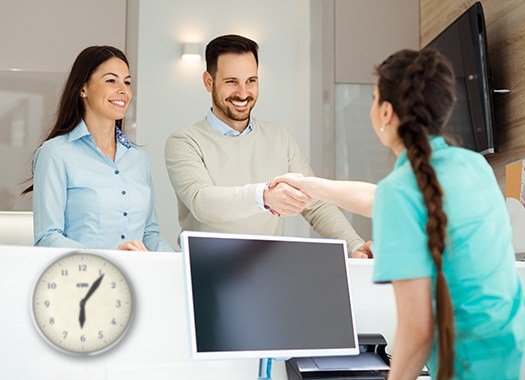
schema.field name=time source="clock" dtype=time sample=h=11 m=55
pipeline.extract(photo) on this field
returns h=6 m=6
